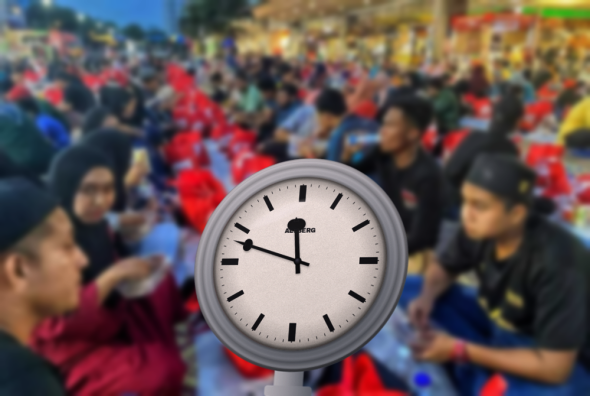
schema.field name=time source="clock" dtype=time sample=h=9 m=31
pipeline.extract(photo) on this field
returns h=11 m=48
